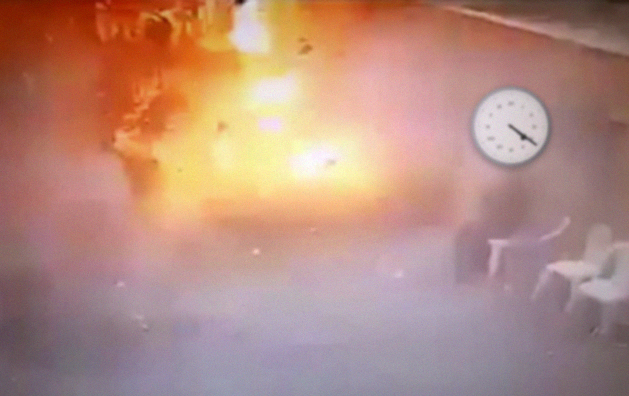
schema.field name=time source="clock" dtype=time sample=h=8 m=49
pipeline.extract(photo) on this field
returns h=4 m=21
